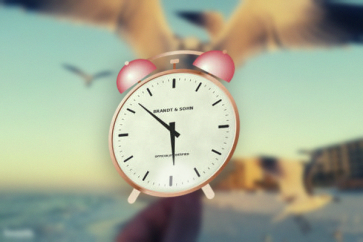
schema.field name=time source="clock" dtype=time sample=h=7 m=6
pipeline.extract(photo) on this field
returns h=5 m=52
